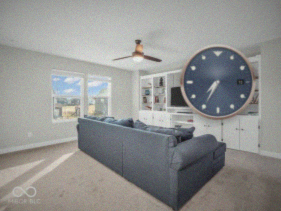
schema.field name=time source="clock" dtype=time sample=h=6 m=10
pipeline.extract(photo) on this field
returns h=7 m=35
